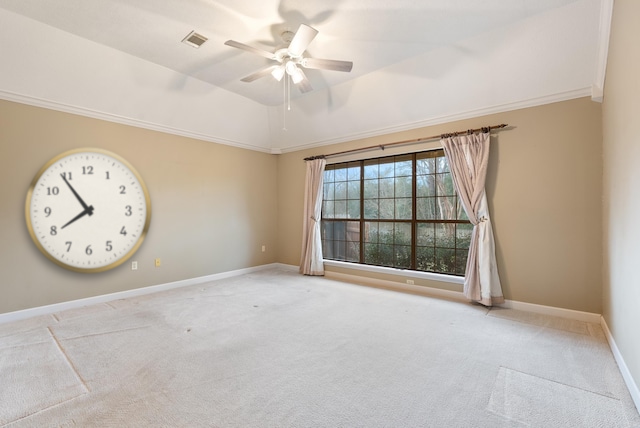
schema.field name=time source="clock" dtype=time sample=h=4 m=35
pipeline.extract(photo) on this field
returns h=7 m=54
